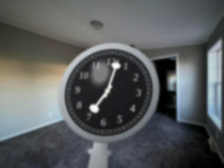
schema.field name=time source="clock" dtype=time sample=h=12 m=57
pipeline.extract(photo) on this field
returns h=7 m=2
